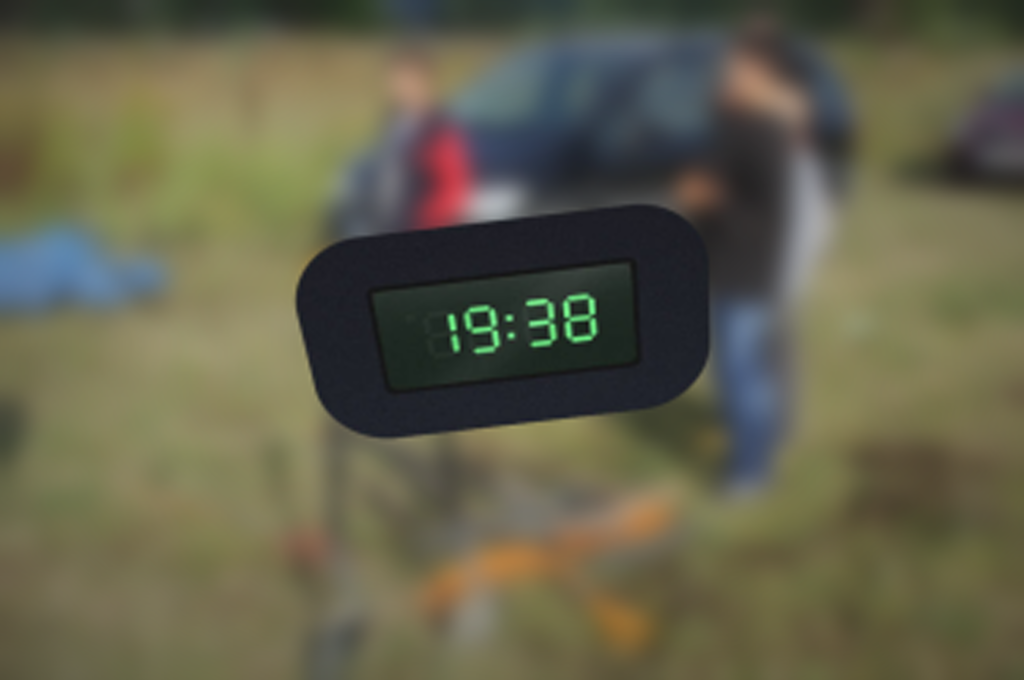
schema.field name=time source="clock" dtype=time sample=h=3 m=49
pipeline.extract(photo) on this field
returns h=19 m=38
